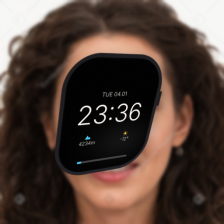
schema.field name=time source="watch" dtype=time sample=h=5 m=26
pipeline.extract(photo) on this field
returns h=23 m=36
